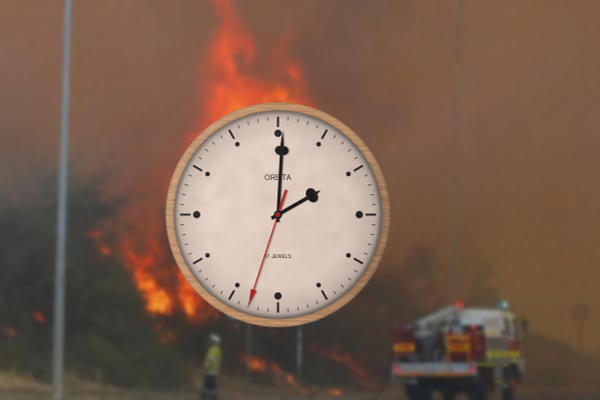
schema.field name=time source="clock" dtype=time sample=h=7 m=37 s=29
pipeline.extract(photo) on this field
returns h=2 m=0 s=33
